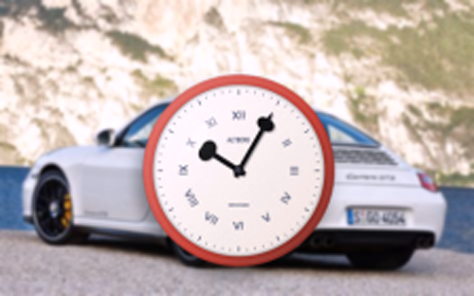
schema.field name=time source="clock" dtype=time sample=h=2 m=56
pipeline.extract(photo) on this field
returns h=10 m=5
